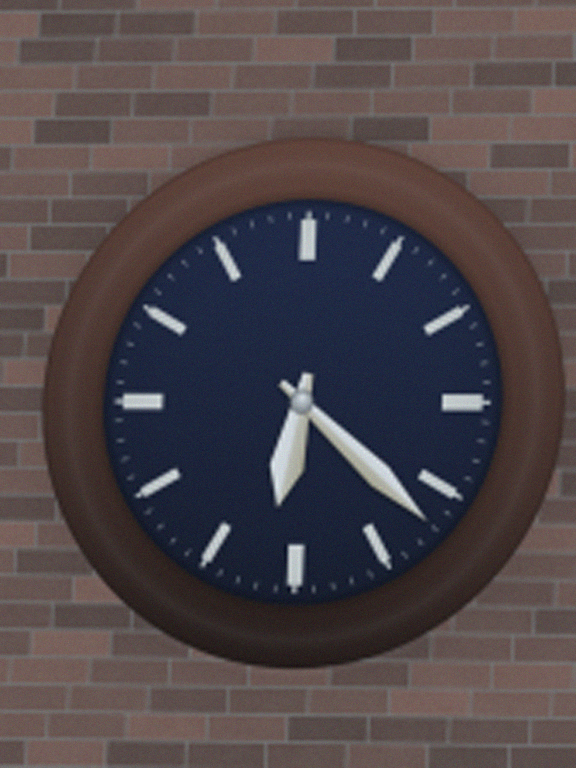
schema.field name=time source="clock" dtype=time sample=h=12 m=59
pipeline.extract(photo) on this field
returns h=6 m=22
